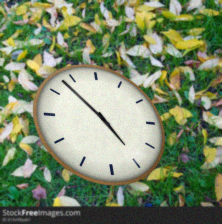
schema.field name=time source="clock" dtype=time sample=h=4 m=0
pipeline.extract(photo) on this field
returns h=4 m=53
